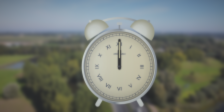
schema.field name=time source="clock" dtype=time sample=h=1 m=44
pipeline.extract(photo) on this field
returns h=12 m=0
